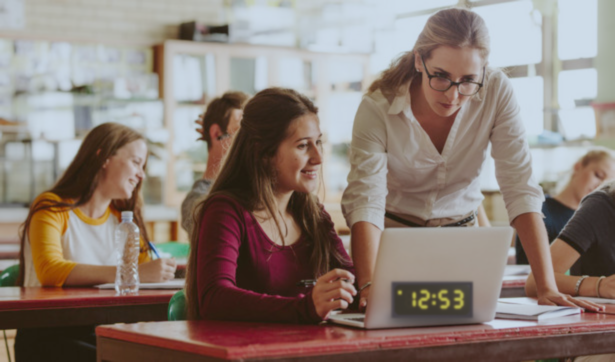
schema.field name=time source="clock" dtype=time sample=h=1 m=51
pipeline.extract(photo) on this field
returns h=12 m=53
